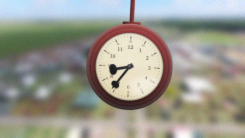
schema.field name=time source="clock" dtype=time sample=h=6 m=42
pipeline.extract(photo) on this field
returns h=8 m=36
